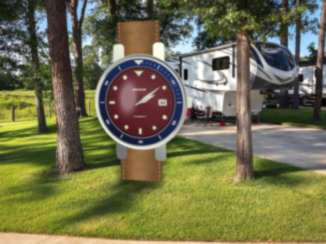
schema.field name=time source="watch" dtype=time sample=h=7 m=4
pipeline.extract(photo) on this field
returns h=2 m=9
